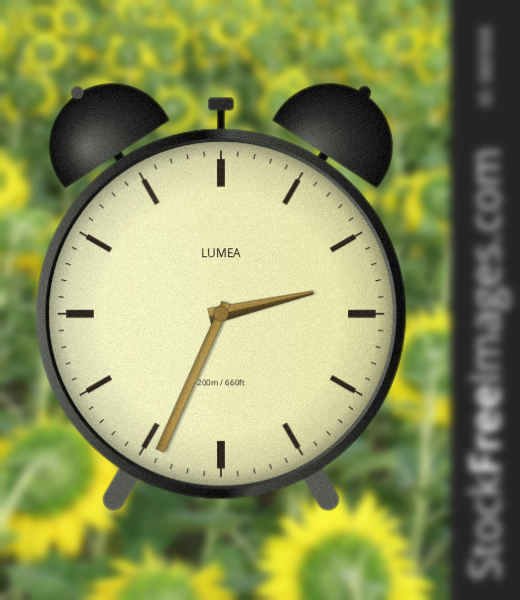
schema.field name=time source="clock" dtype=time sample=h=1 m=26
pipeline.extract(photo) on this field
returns h=2 m=34
